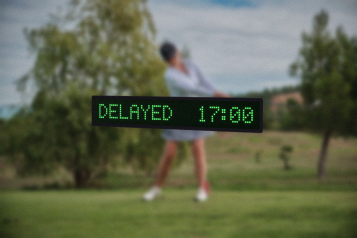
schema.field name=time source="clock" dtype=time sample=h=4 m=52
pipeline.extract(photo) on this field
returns h=17 m=0
